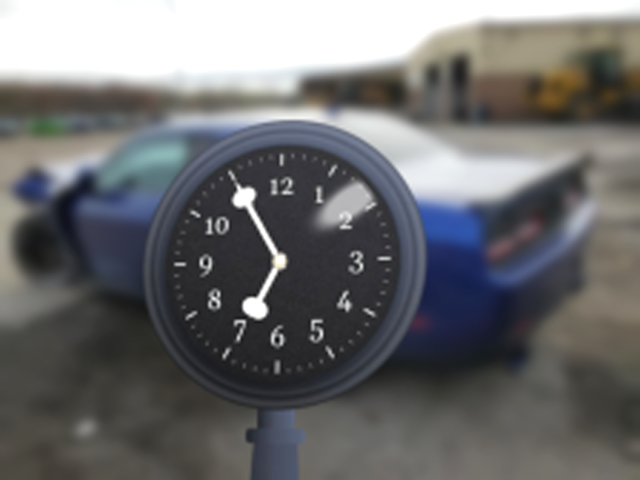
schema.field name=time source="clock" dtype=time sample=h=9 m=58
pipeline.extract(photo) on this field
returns h=6 m=55
